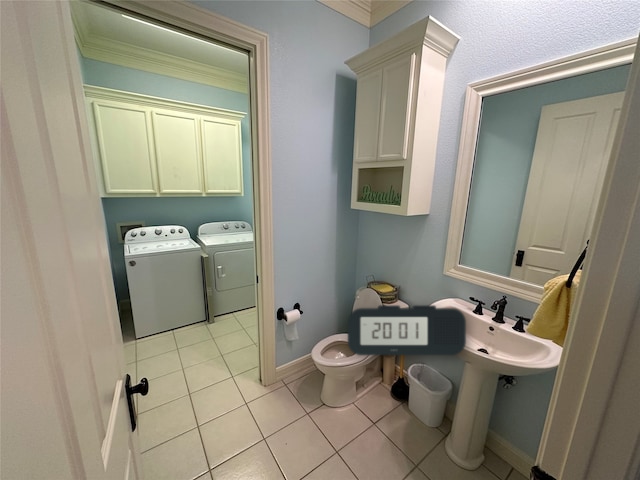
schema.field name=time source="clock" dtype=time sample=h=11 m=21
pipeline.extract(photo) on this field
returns h=20 m=1
